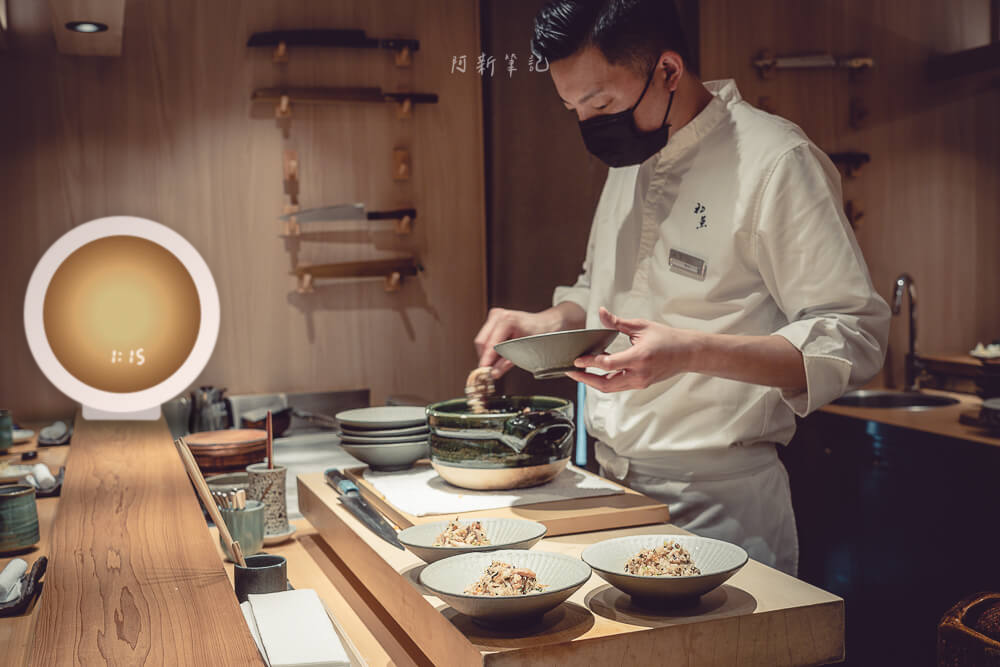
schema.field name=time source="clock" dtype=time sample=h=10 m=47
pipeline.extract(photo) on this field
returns h=1 m=15
